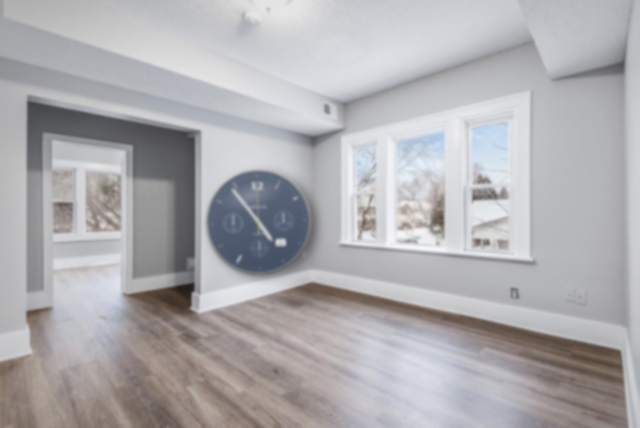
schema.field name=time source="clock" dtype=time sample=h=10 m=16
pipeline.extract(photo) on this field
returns h=4 m=54
